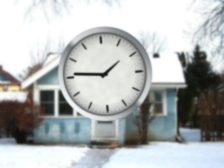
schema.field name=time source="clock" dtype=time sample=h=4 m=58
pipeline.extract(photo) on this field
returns h=1 m=46
